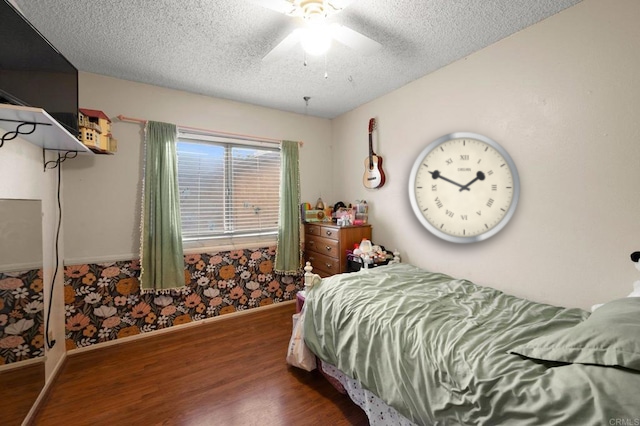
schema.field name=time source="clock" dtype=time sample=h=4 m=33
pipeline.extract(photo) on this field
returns h=1 m=49
